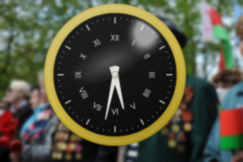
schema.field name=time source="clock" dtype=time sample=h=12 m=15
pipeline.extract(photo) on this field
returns h=5 m=32
